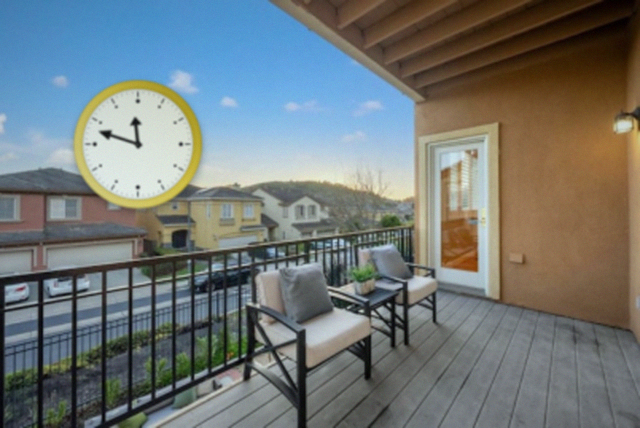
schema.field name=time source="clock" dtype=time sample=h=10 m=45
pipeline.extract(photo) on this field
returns h=11 m=48
